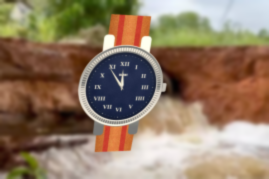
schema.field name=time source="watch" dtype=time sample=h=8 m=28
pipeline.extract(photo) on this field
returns h=11 m=54
